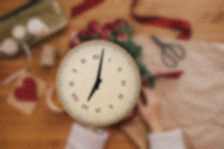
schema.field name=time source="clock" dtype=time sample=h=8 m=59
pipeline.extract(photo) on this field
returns h=7 m=2
